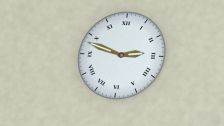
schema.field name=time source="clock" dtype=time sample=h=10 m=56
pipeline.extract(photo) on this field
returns h=2 m=48
